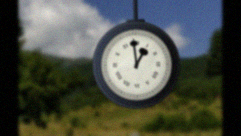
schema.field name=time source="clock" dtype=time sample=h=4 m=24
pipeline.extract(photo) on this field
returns h=12 m=59
